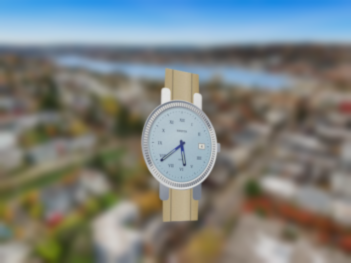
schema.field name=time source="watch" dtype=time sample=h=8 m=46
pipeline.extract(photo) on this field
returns h=5 m=39
